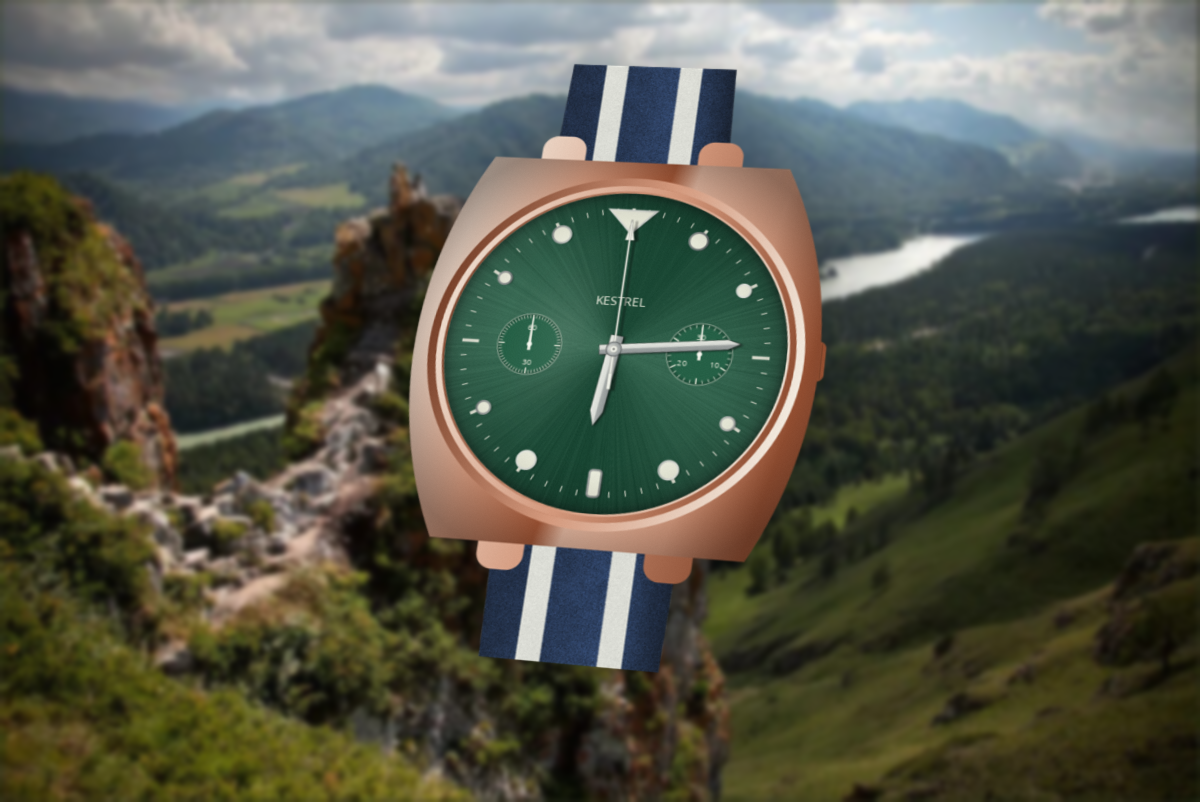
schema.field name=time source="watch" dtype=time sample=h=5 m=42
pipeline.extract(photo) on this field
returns h=6 m=14
